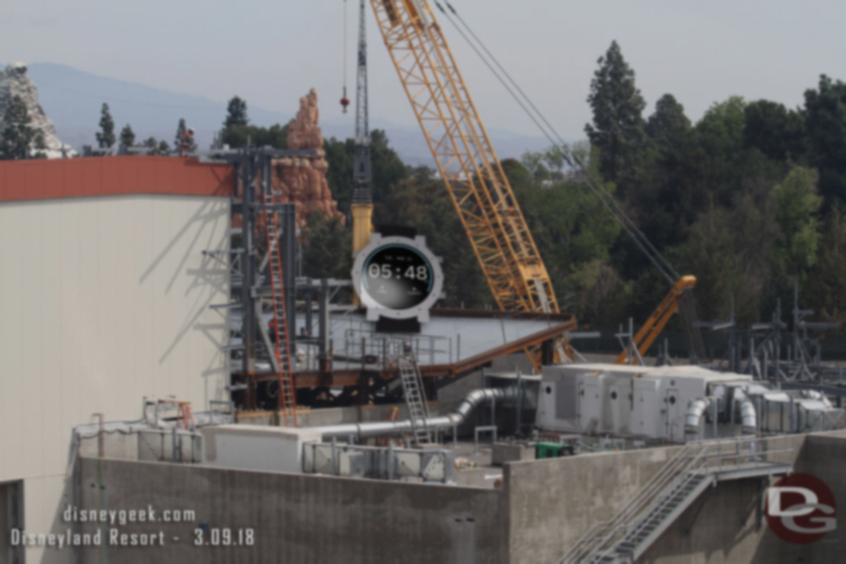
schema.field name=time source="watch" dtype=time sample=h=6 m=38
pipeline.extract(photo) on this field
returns h=5 m=48
